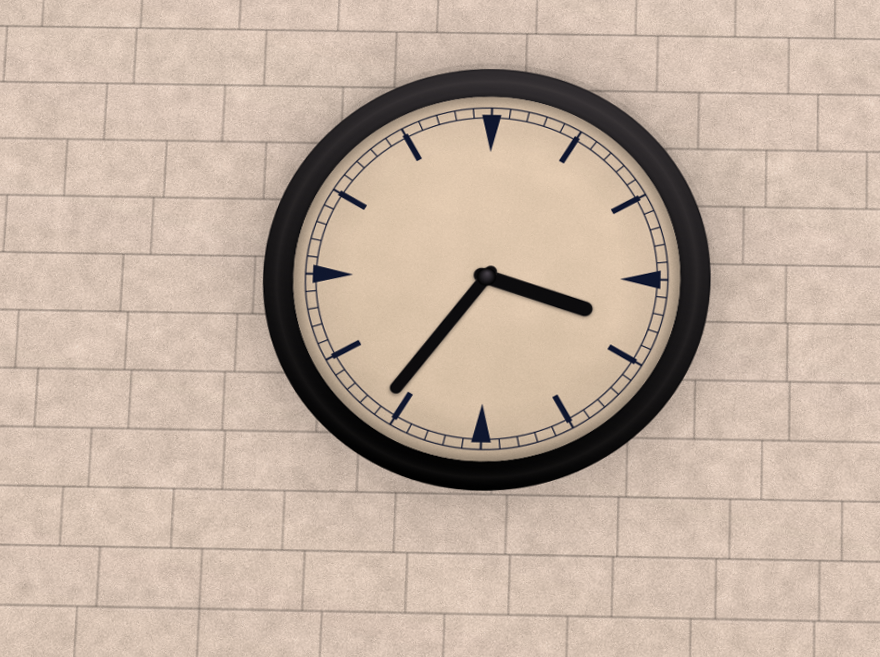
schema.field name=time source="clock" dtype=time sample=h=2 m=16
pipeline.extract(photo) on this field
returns h=3 m=36
